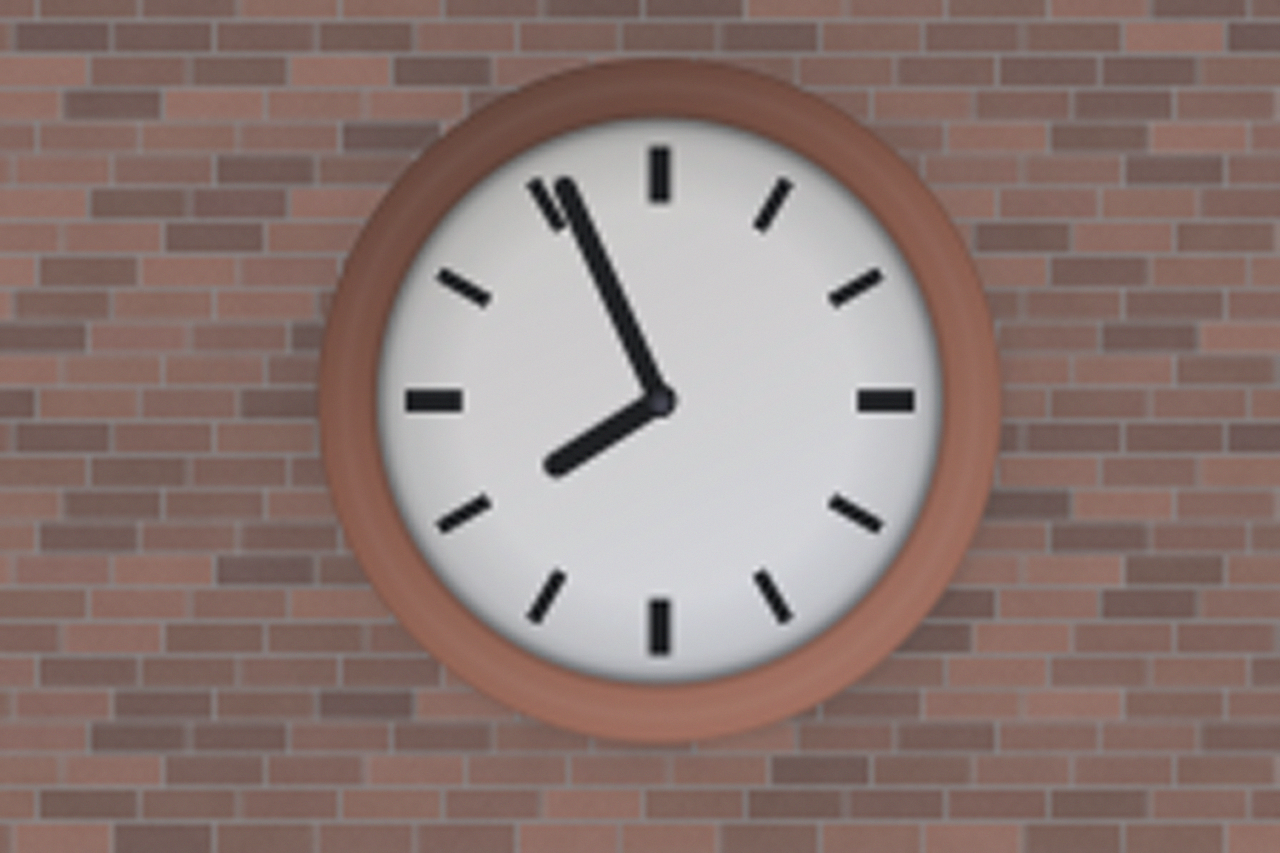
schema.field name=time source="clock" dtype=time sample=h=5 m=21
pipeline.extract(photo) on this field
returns h=7 m=56
